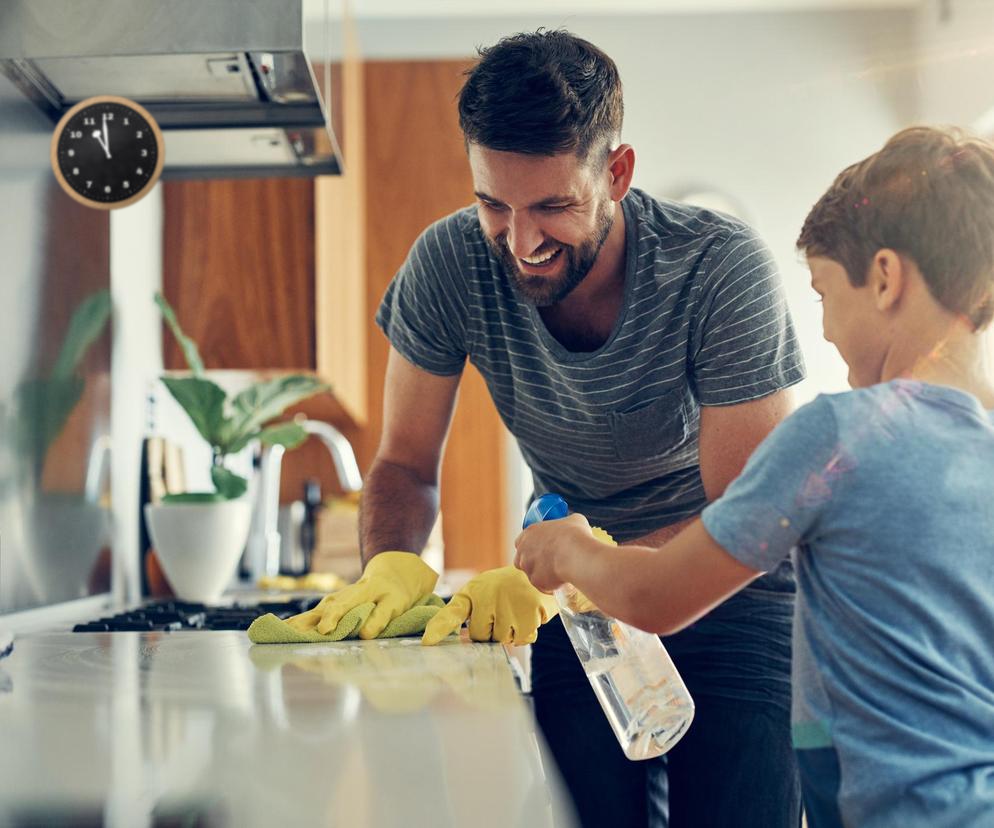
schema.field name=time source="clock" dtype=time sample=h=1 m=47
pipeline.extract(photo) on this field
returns h=10 m=59
